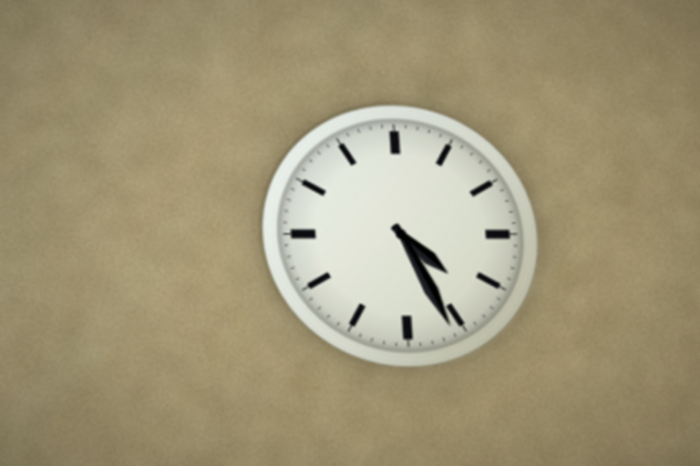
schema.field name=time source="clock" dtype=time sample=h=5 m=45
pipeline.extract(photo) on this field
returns h=4 m=26
